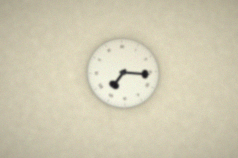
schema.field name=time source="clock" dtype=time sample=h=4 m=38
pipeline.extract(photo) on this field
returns h=7 m=16
